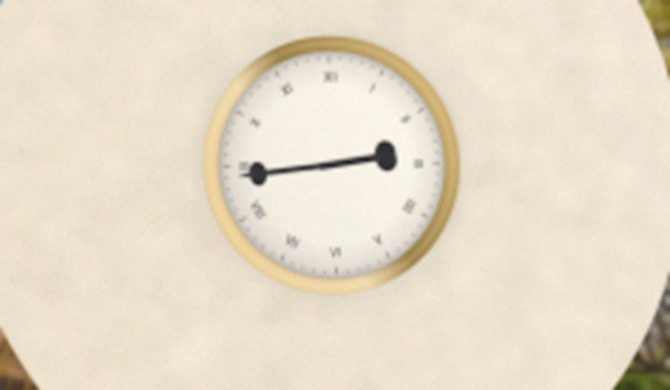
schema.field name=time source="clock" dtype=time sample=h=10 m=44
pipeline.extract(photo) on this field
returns h=2 m=44
